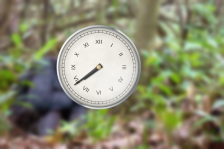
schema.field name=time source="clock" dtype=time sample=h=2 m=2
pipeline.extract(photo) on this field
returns h=7 m=39
